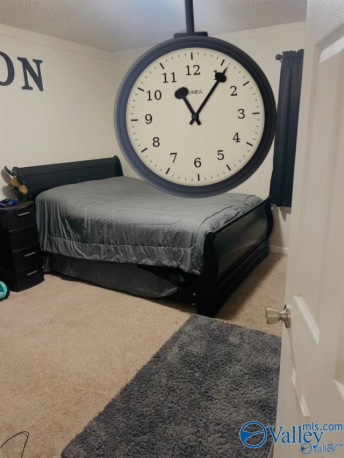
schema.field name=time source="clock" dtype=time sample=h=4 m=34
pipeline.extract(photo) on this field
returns h=11 m=6
